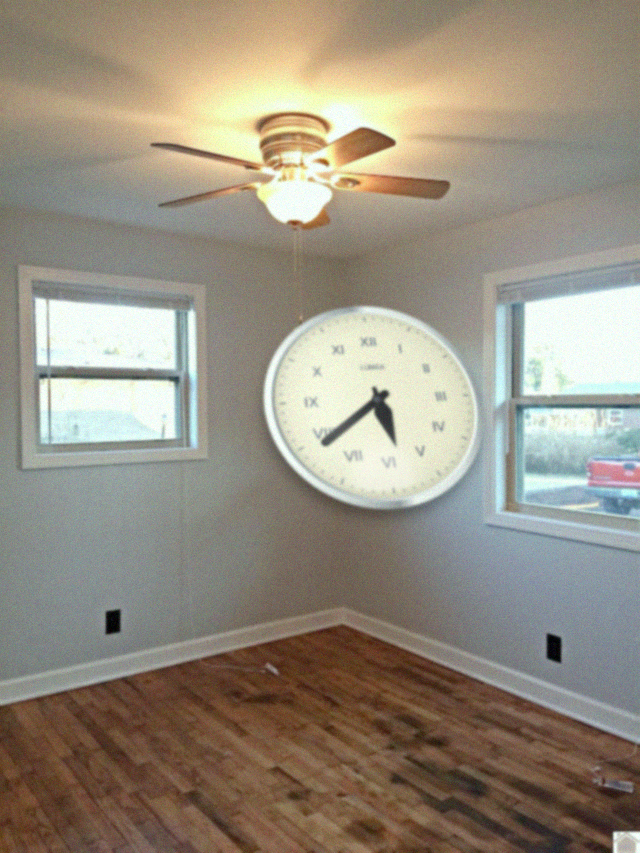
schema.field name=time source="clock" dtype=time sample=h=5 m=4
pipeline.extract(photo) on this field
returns h=5 m=39
